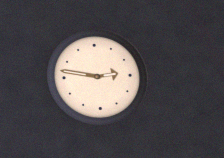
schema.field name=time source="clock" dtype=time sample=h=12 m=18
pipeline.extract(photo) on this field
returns h=2 m=47
